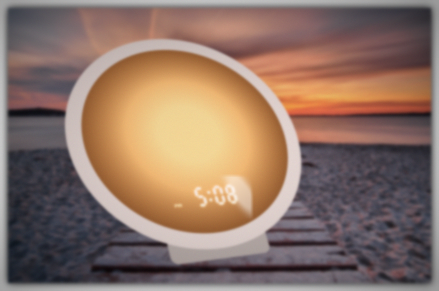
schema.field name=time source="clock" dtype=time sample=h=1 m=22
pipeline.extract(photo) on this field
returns h=5 m=8
